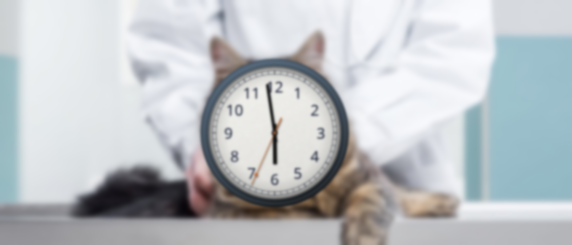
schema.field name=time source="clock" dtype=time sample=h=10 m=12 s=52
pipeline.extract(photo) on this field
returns h=5 m=58 s=34
